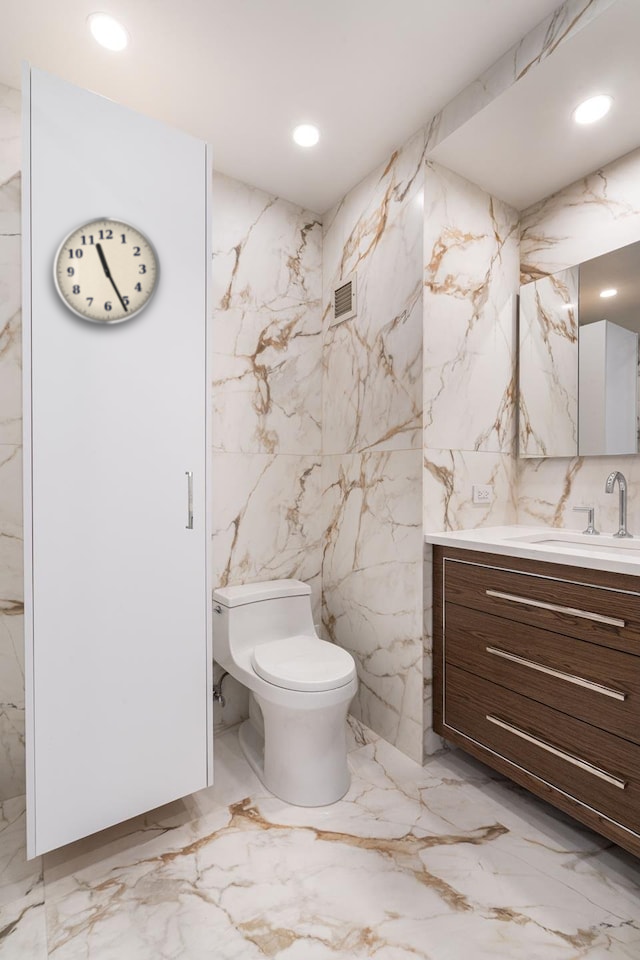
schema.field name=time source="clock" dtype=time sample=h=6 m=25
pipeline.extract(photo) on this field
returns h=11 m=26
